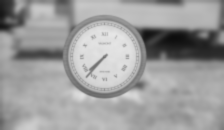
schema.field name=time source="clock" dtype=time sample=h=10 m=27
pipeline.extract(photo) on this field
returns h=7 m=37
